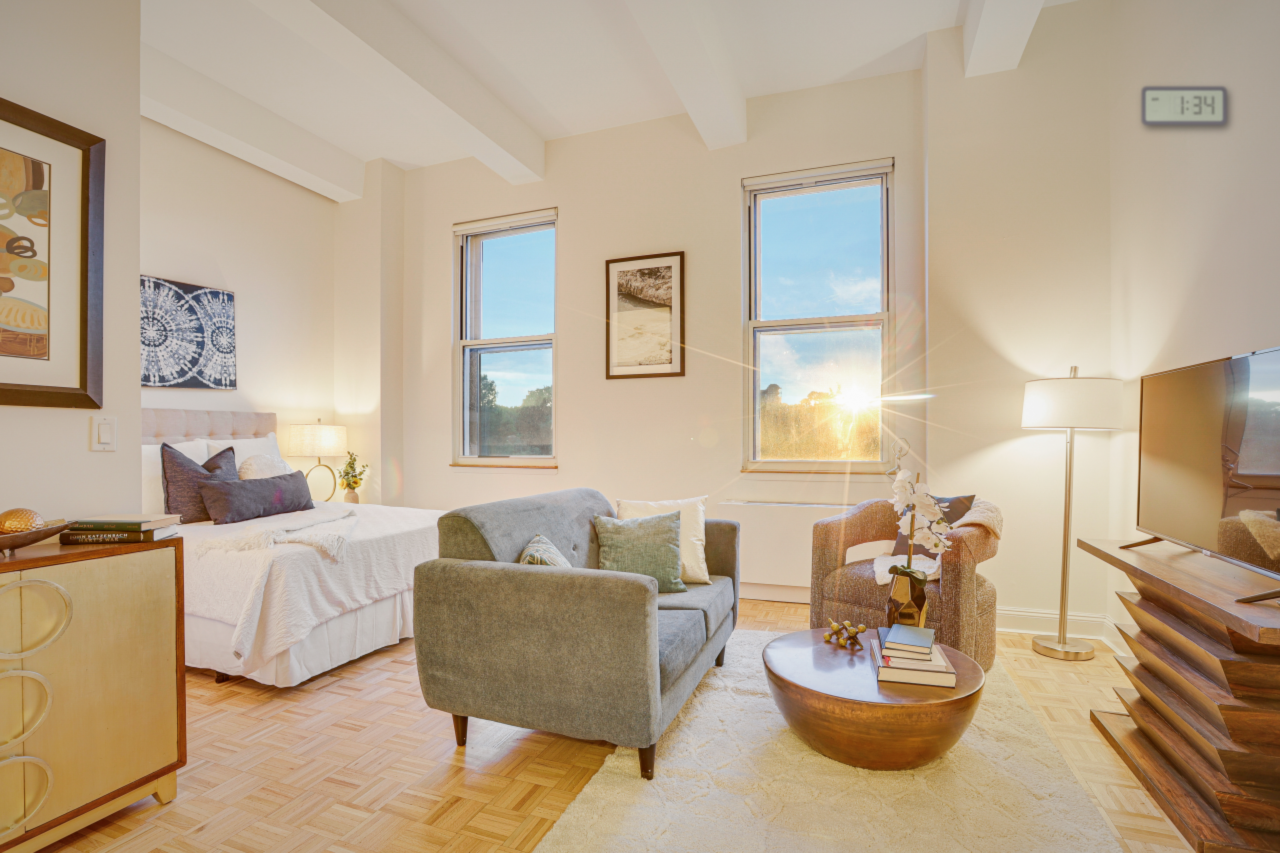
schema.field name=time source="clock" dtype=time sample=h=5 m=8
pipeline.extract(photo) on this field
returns h=1 m=34
